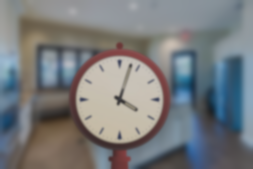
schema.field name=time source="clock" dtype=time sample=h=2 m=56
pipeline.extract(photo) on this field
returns h=4 m=3
